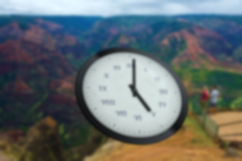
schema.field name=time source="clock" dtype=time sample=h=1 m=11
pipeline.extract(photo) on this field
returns h=5 m=1
